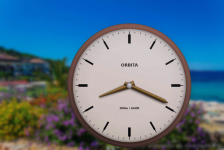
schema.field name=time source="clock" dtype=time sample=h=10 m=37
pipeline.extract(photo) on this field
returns h=8 m=19
